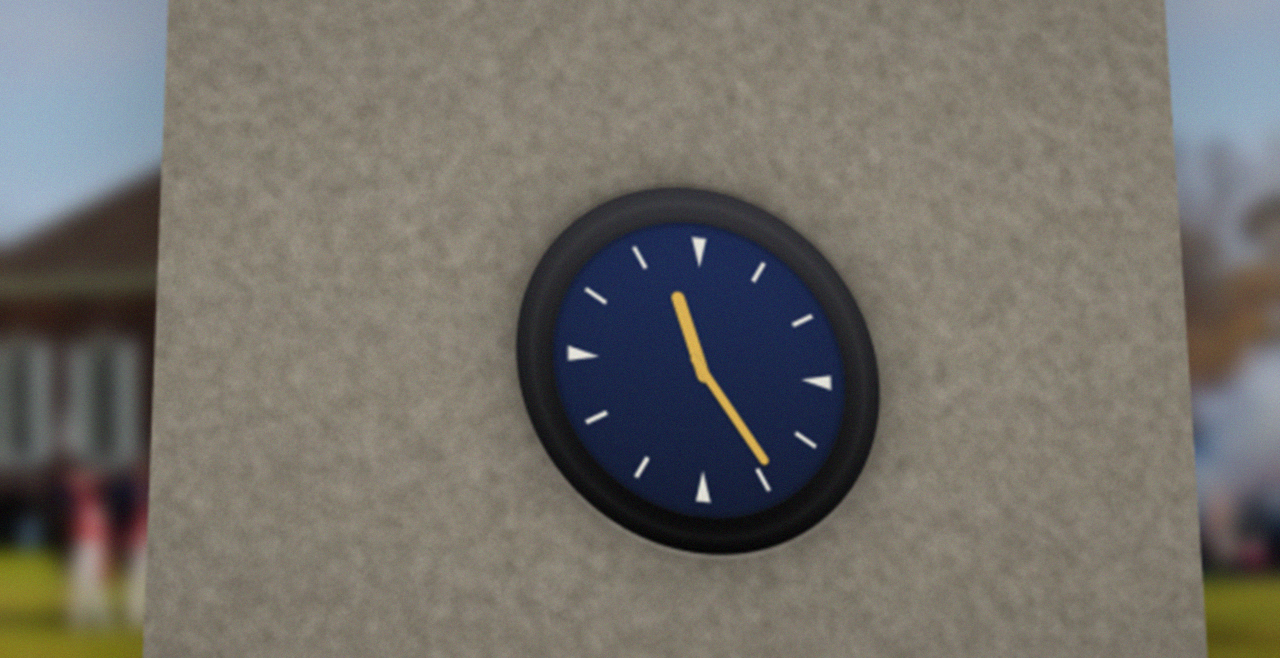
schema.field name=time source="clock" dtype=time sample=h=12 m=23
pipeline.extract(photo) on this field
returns h=11 m=24
